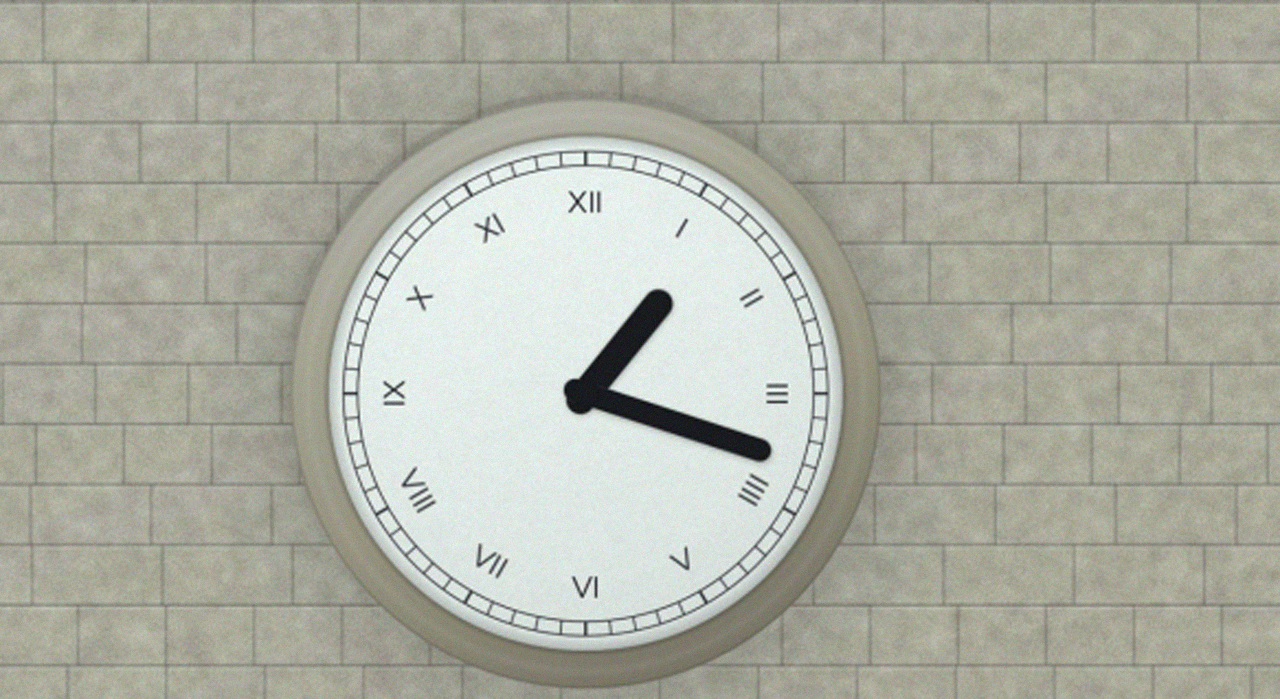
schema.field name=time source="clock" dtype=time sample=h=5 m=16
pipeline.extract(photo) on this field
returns h=1 m=18
